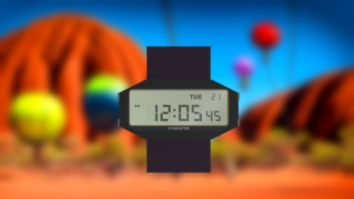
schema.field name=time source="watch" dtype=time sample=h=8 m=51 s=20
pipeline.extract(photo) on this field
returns h=12 m=5 s=45
